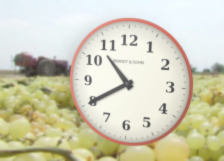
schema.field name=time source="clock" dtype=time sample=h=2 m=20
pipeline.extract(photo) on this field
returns h=10 m=40
